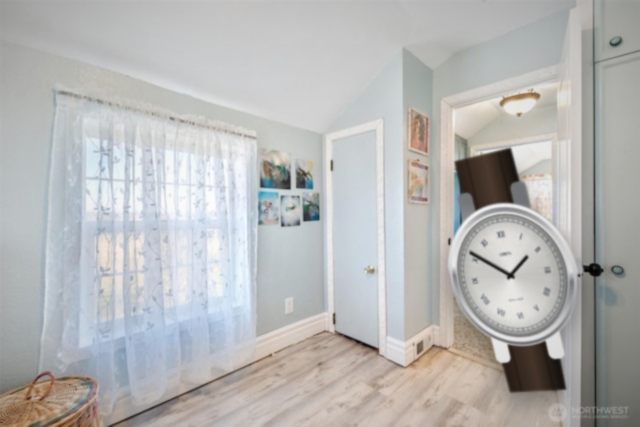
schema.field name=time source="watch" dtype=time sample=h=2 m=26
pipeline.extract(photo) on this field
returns h=1 m=51
